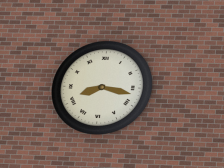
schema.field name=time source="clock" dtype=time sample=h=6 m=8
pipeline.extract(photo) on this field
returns h=8 m=17
